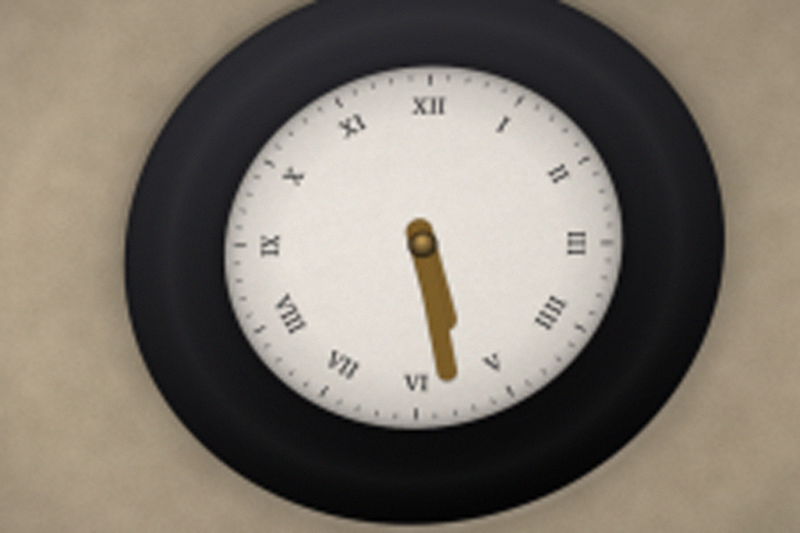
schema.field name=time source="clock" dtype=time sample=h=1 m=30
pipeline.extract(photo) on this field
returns h=5 m=28
